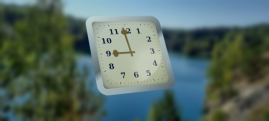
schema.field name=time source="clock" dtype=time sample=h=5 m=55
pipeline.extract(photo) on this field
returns h=8 m=59
